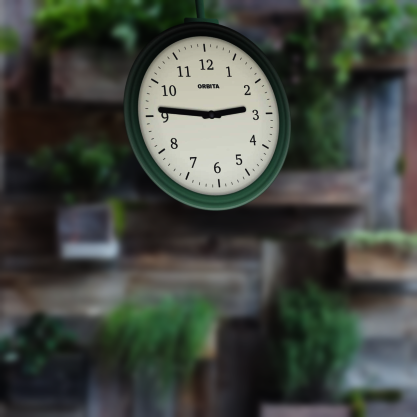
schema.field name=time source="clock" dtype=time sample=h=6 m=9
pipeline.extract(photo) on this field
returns h=2 m=46
